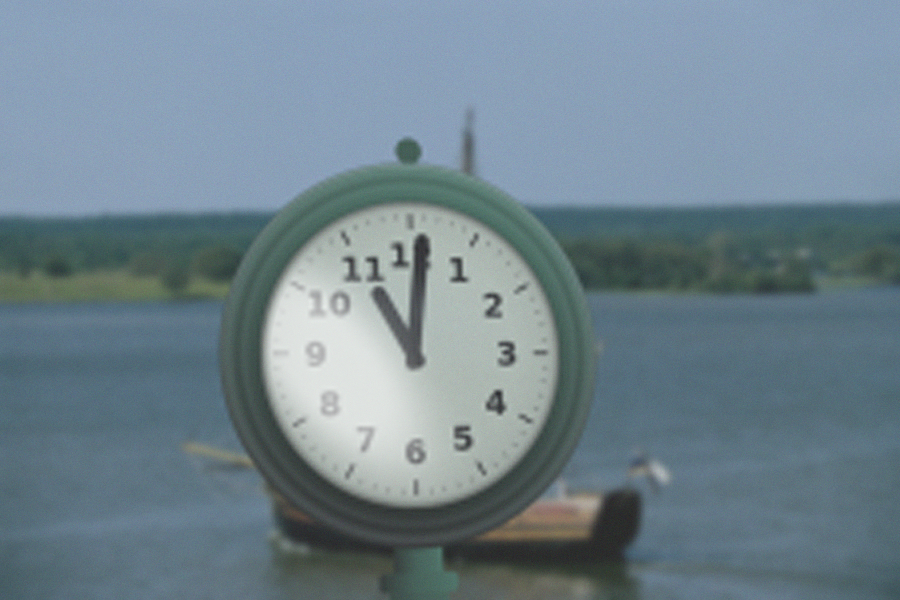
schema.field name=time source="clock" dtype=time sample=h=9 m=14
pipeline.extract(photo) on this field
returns h=11 m=1
